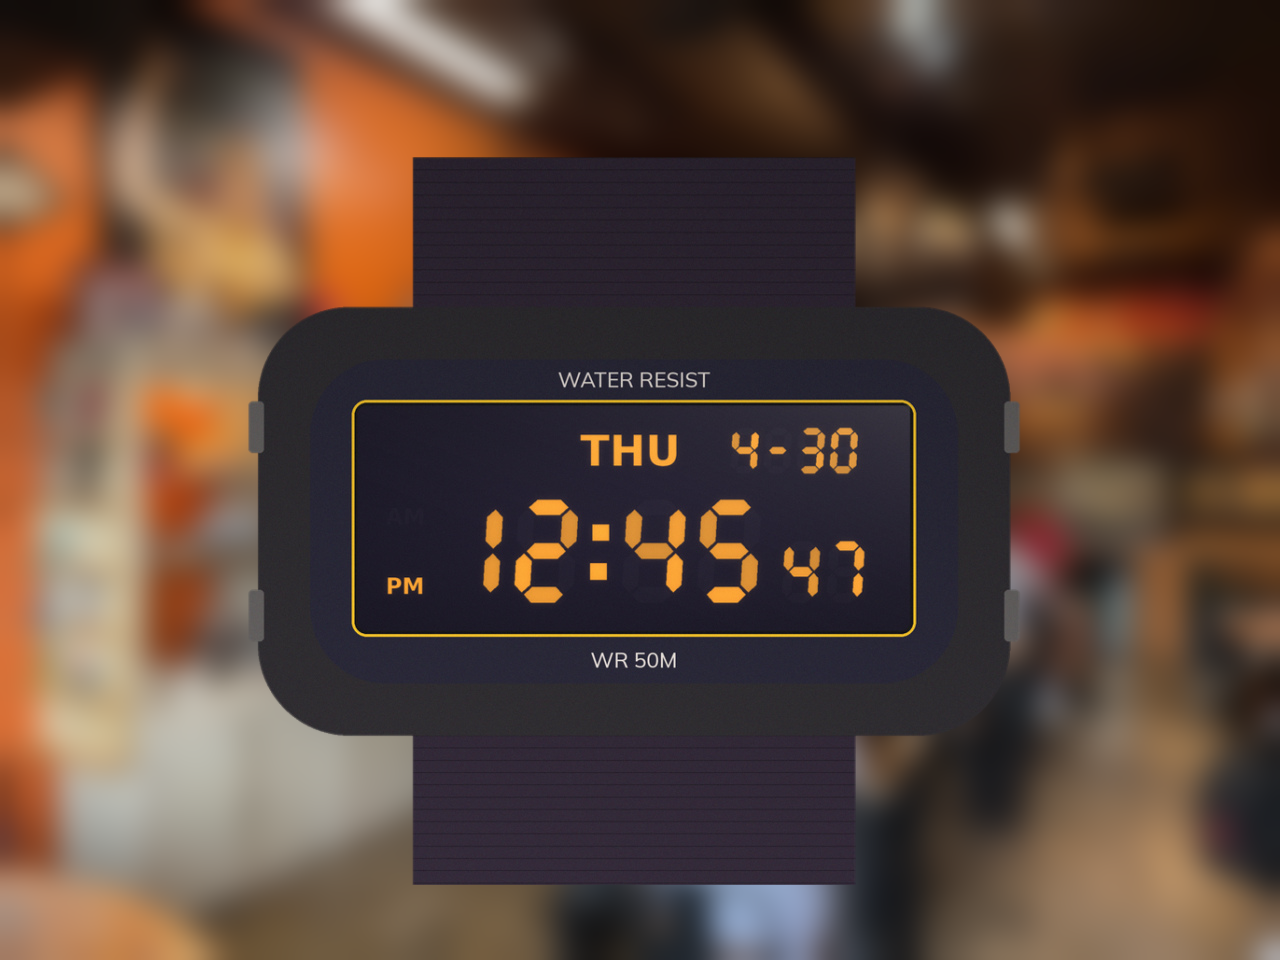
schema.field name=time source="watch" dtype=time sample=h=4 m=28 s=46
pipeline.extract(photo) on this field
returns h=12 m=45 s=47
